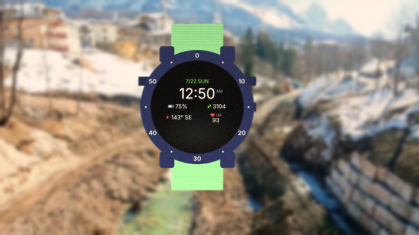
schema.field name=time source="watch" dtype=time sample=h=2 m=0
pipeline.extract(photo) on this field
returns h=12 m=50
